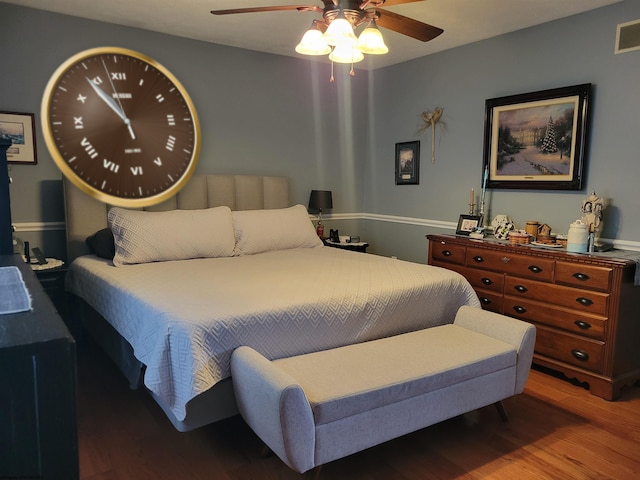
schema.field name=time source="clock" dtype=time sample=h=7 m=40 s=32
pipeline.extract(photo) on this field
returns h=10 m=53 s=58
